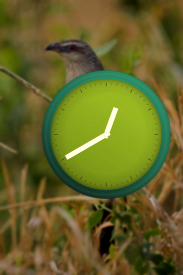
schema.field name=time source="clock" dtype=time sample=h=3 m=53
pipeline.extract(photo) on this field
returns h=12 m=40
